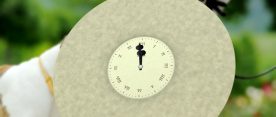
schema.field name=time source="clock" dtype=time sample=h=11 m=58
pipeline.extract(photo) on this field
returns h=11 m=59
